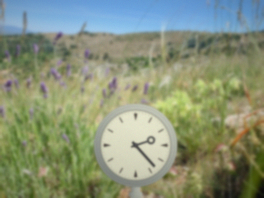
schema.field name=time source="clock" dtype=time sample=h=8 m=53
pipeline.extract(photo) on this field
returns h=2 m=23
